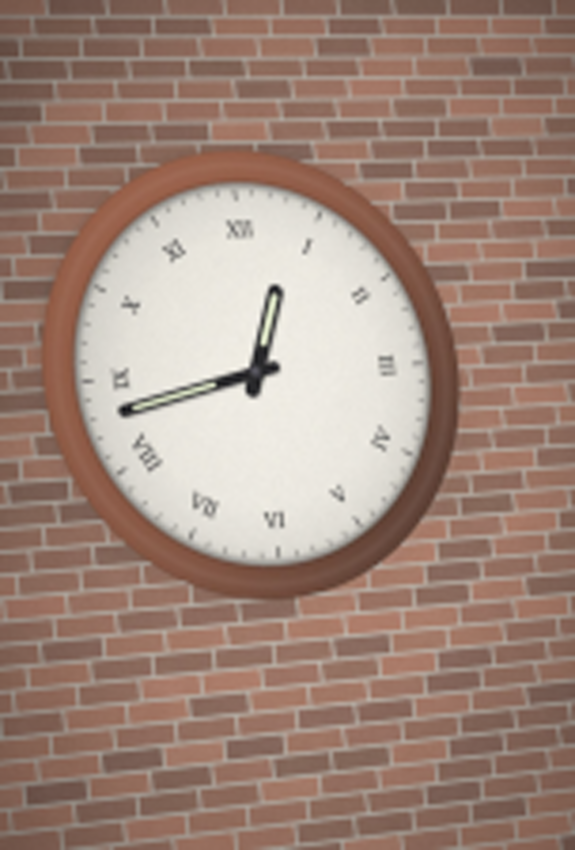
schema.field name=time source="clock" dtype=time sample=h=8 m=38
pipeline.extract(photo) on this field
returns h=12 m=43
